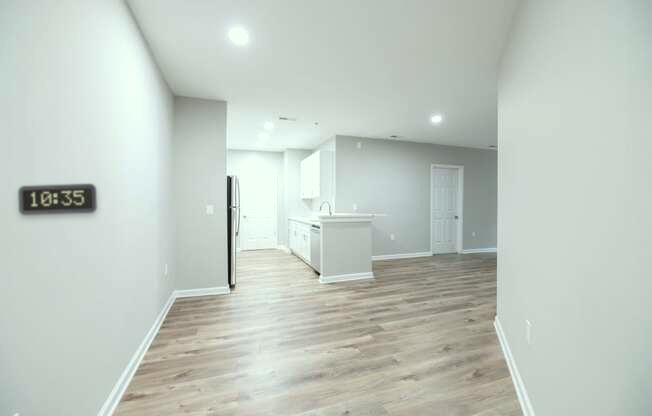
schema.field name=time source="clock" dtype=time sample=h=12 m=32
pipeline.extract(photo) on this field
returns h=10 m=35
